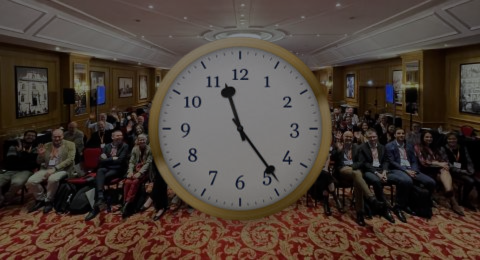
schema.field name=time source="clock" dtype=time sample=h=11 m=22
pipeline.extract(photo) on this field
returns h=11 m=24
